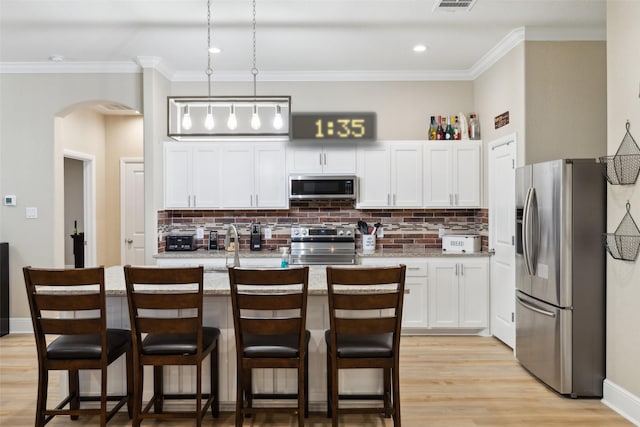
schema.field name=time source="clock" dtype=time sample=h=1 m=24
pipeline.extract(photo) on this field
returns h=1 m=35
